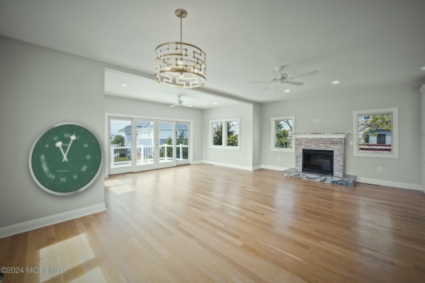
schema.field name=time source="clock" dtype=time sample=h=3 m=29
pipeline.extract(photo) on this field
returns h=11 m=3
